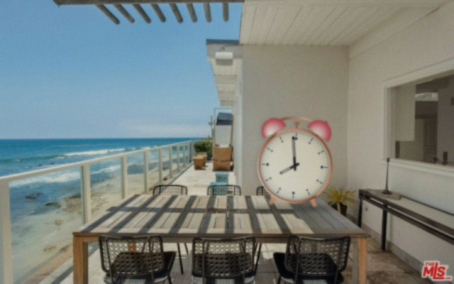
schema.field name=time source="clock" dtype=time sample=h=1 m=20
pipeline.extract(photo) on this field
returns h=7 m=59
